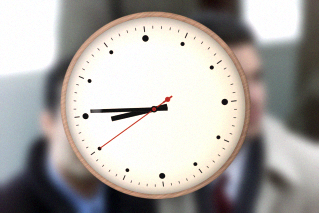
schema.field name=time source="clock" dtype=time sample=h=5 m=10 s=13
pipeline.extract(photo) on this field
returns h=8 m=45 s=40
